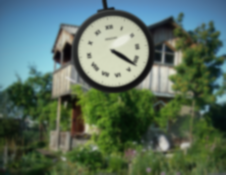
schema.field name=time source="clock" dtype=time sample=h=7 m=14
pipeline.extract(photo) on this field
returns h=4 m=22
